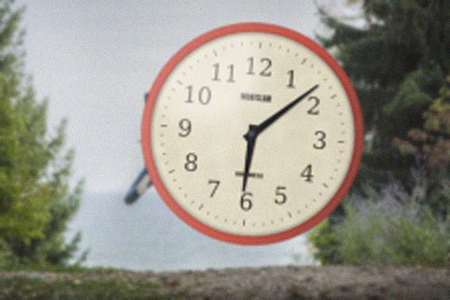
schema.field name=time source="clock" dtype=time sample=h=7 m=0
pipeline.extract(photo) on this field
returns h=6 m=8
